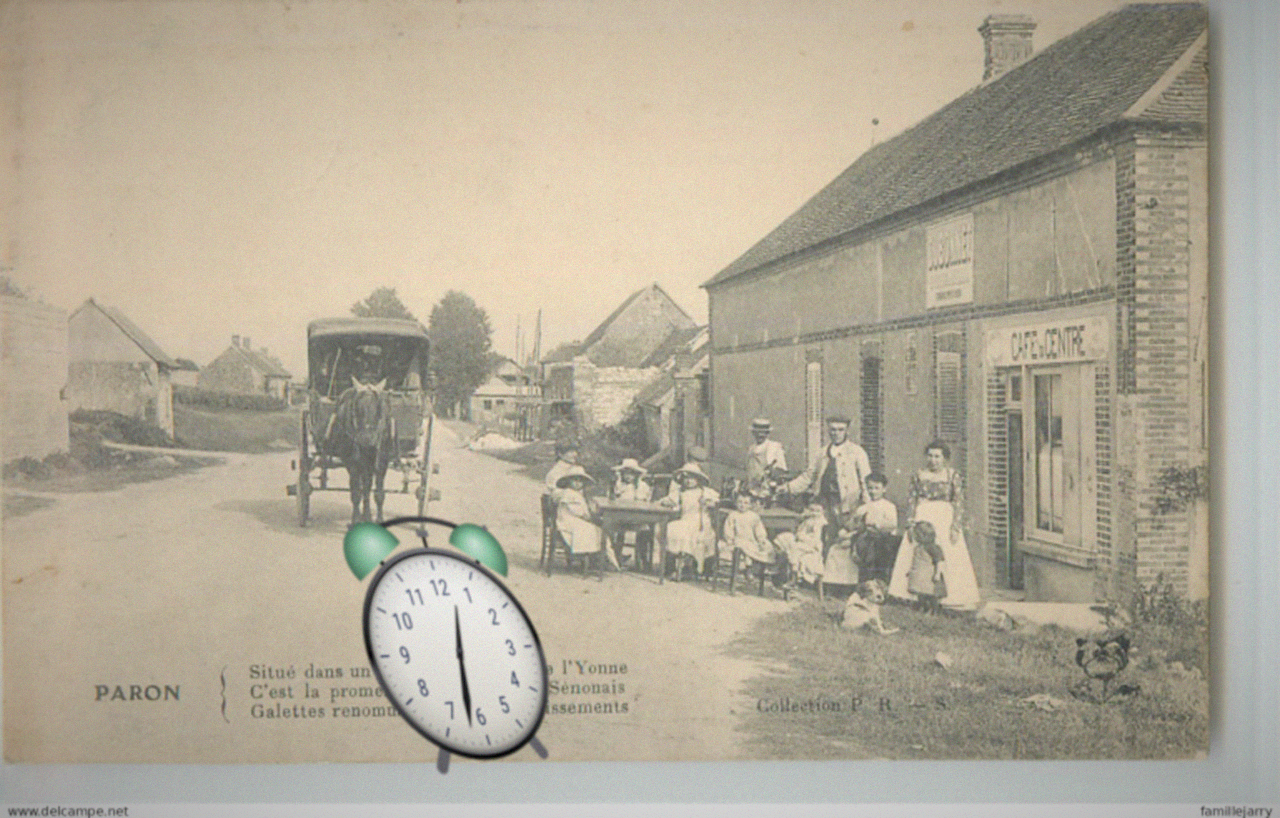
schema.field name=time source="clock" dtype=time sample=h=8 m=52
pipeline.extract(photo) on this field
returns h=12 m=32
